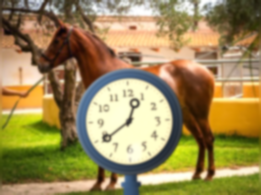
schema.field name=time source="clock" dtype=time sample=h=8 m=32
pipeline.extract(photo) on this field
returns h=12 m=39
